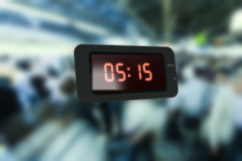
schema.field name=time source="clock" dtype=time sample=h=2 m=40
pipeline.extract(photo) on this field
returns h=5 m=15
